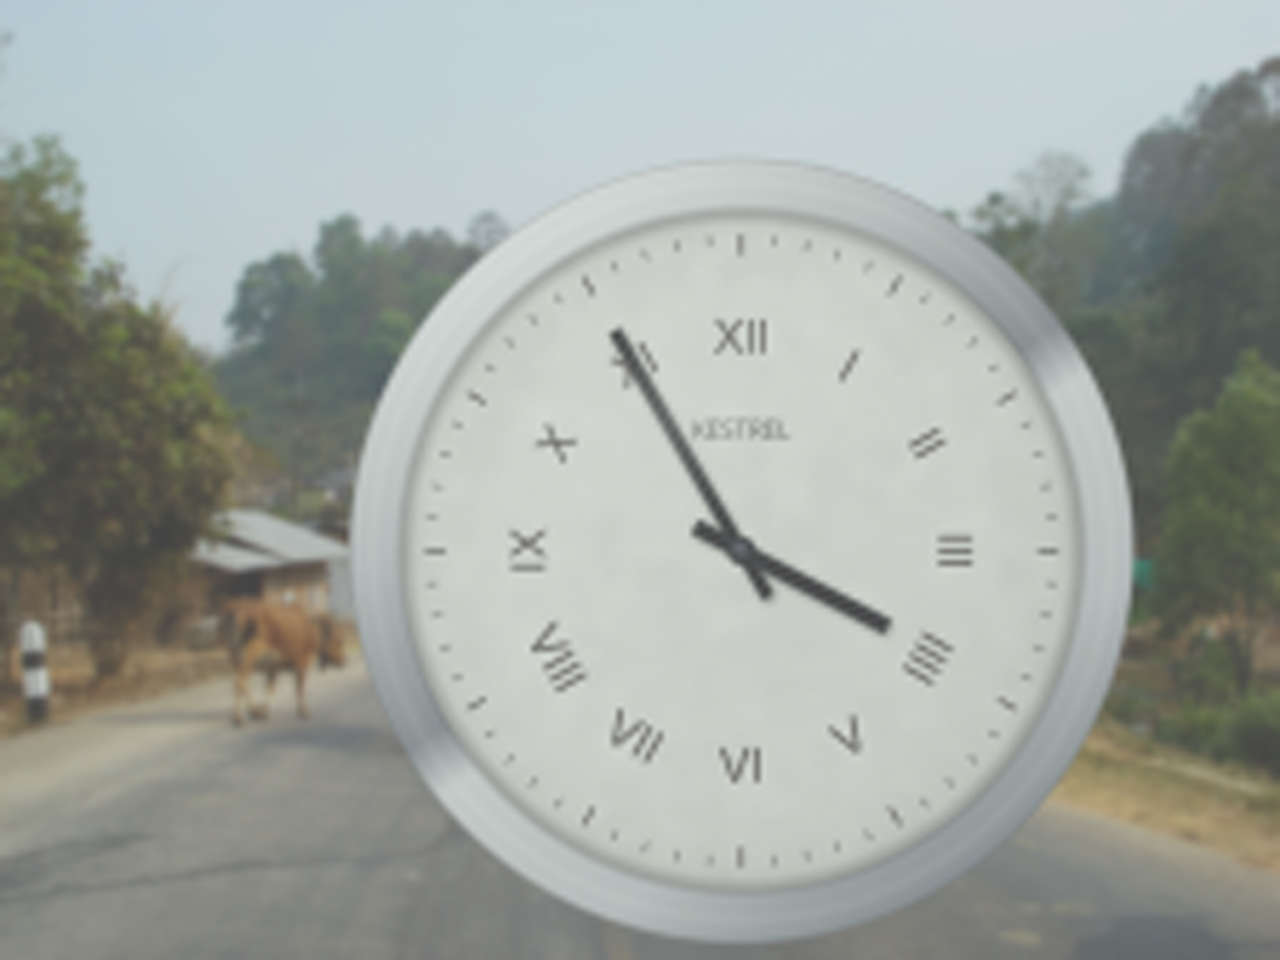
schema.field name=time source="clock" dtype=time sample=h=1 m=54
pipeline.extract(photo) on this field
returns h=3 m=55
